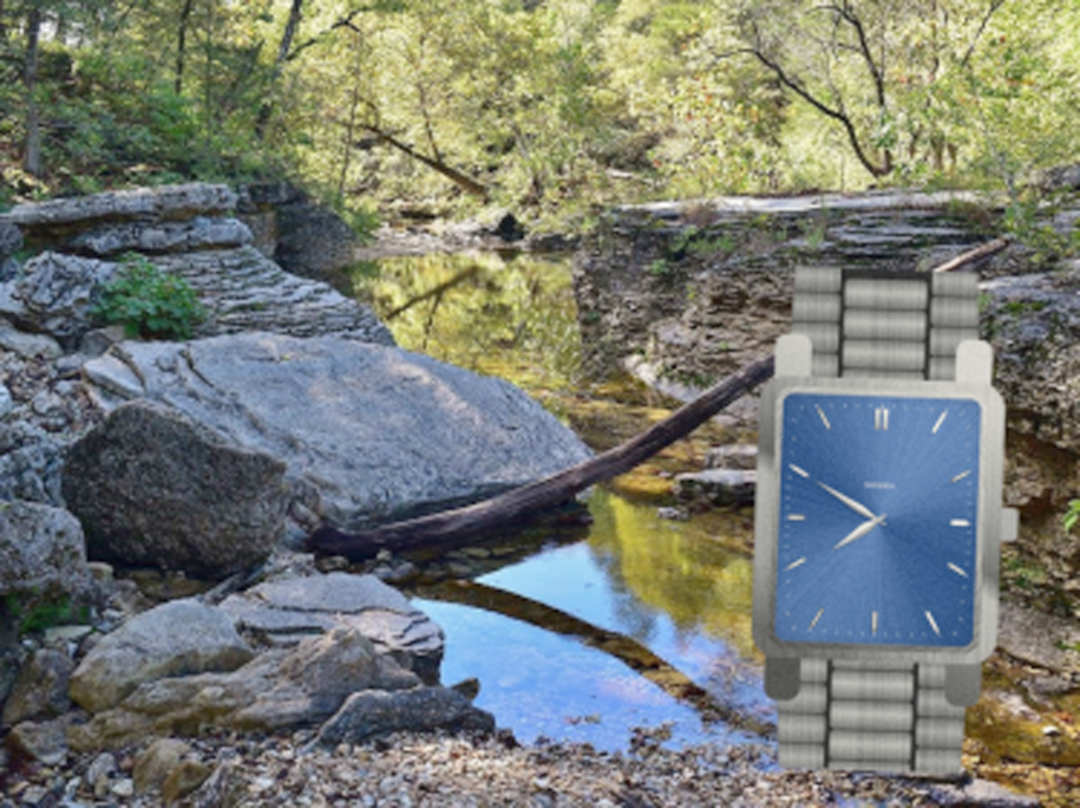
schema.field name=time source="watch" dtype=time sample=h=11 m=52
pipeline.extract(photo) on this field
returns h=7 m=50
